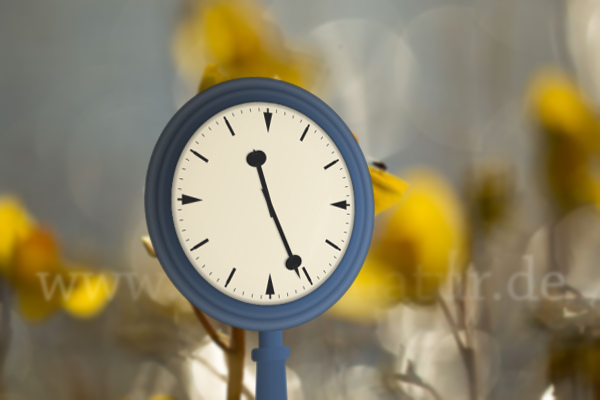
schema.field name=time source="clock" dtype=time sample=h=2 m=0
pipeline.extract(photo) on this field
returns h=11 m=26
